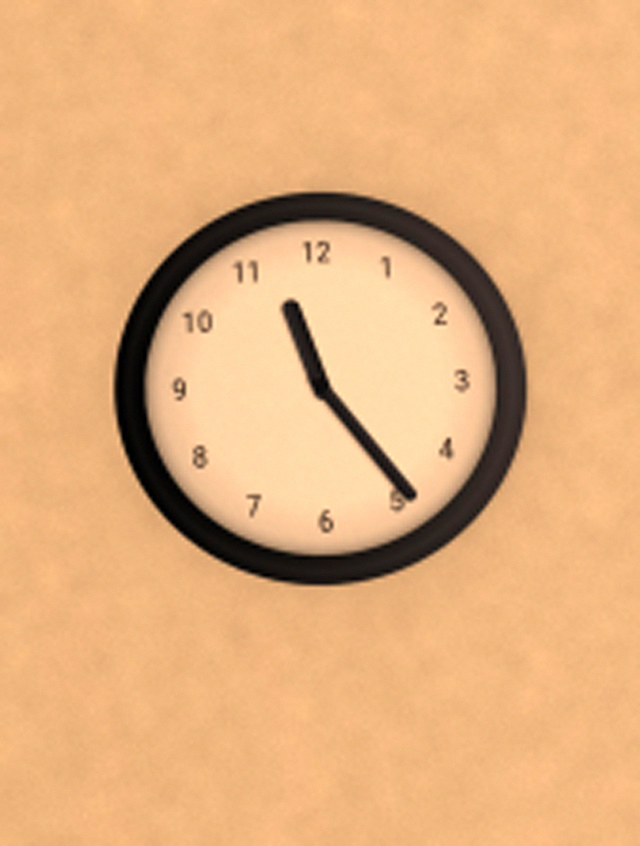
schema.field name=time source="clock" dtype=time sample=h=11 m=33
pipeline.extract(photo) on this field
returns h=11 m=24
